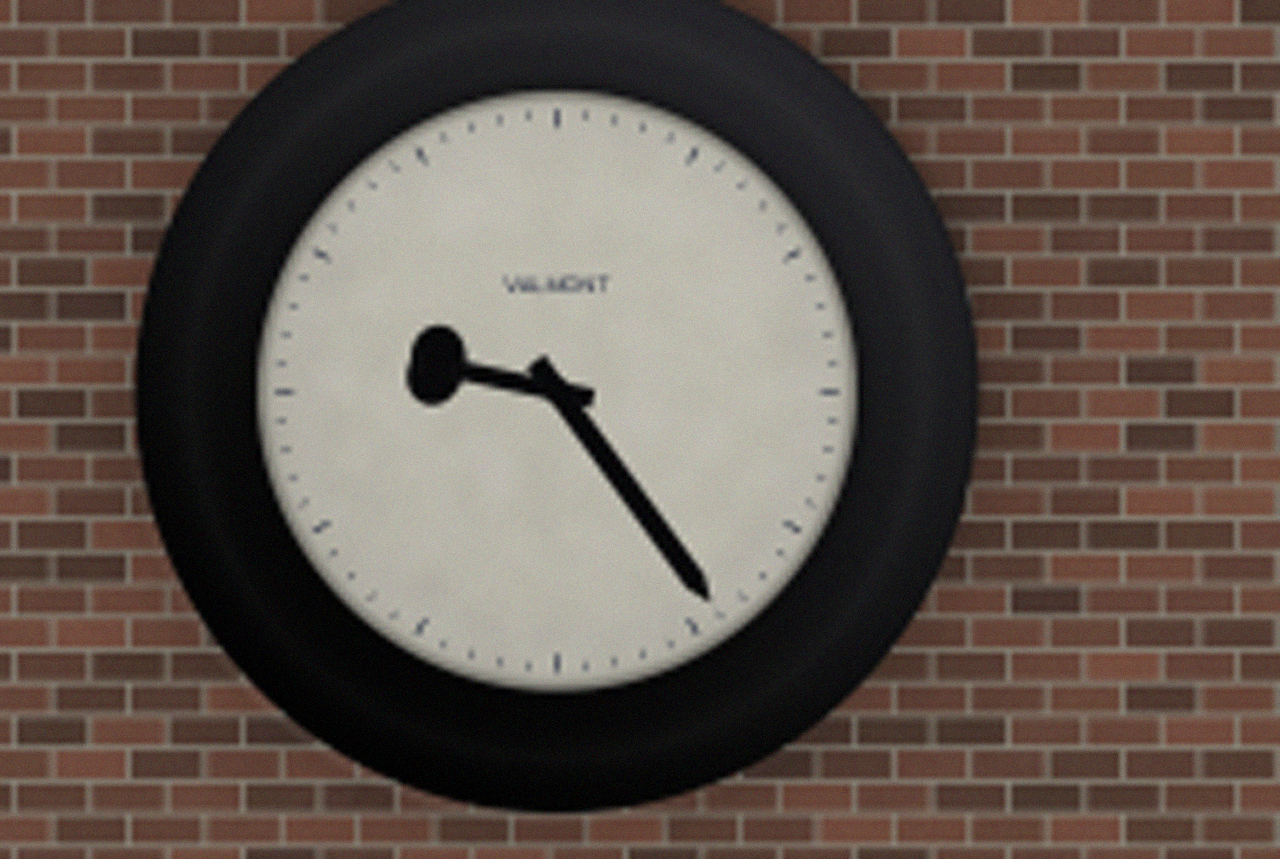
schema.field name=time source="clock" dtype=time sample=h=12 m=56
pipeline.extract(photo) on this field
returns h=9 m=24
